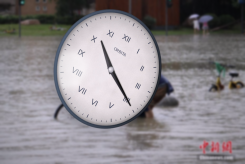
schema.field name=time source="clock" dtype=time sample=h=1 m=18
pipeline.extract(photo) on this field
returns h=10 m=20
